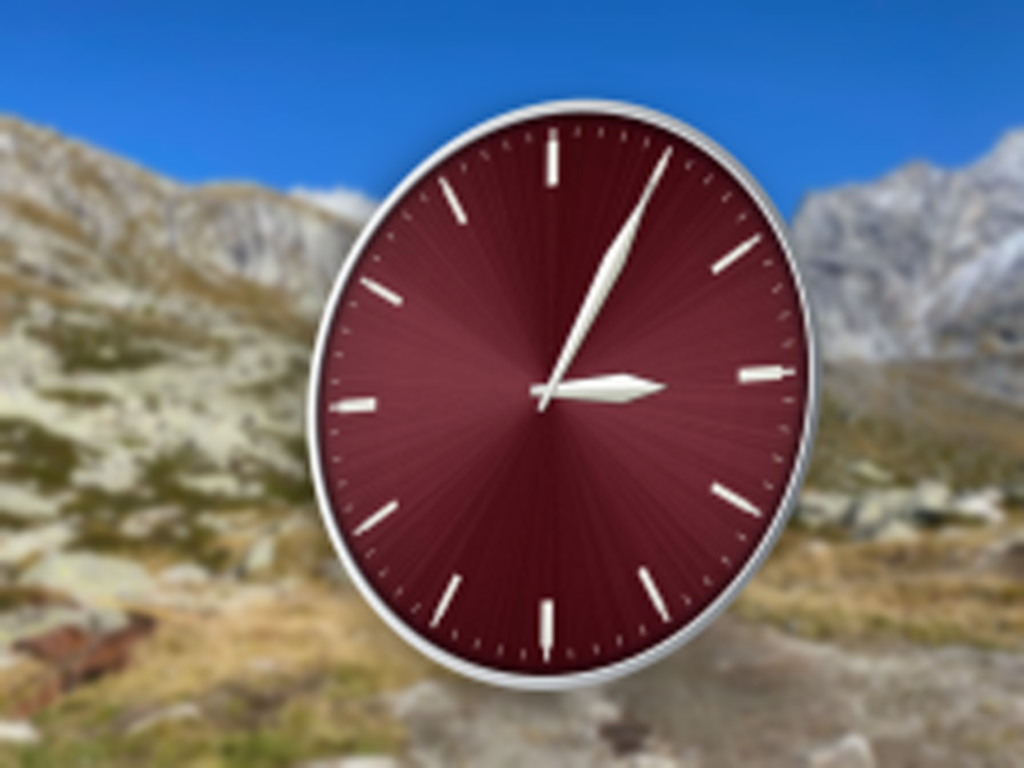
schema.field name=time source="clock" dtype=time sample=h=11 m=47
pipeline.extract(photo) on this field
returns h=3 m=5
